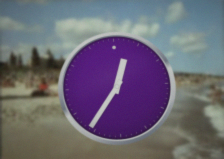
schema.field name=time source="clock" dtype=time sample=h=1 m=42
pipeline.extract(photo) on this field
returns h=12 m=36
